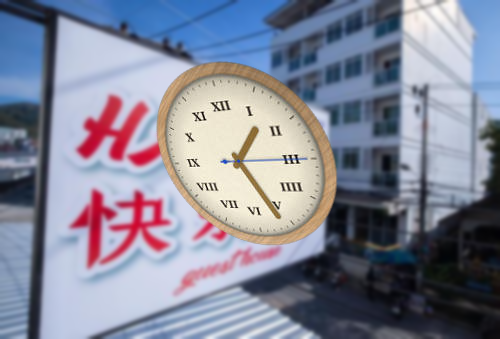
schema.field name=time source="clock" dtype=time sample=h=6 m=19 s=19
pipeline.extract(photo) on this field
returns h=1 m=26 s=15
